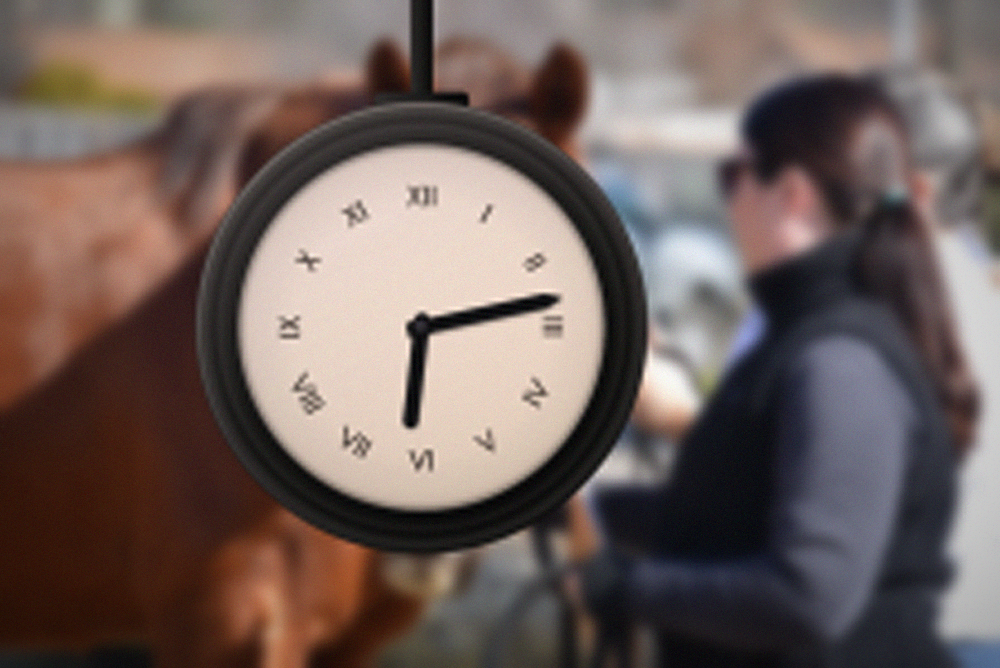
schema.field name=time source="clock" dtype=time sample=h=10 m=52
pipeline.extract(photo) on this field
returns h=6 m=13
